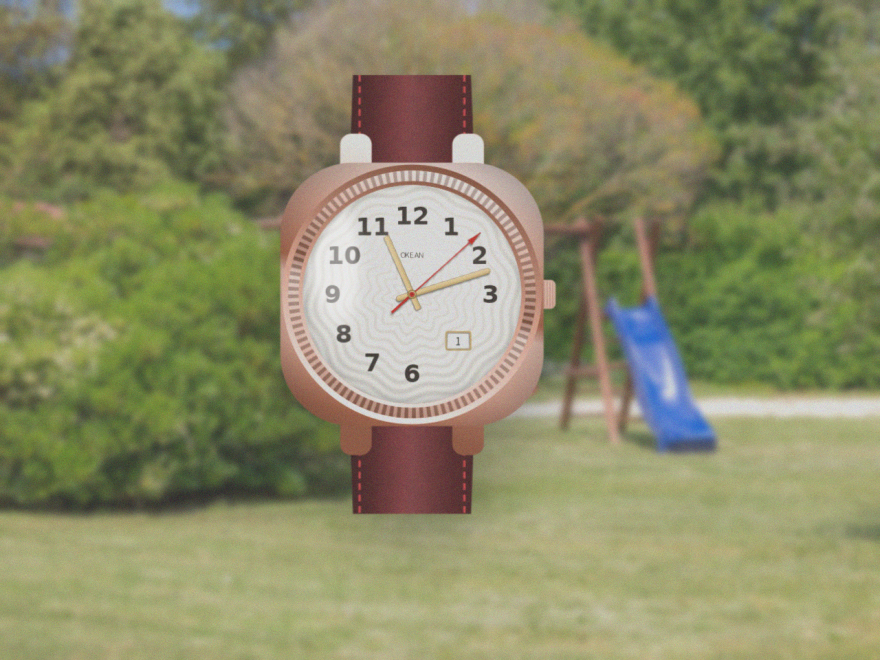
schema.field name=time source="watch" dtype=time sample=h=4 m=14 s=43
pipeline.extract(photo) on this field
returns h=11 m=12 s=8
